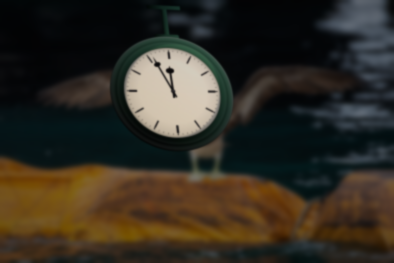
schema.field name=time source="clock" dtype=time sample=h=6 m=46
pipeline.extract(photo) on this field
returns h=11 m=56
